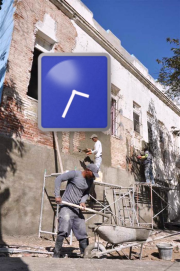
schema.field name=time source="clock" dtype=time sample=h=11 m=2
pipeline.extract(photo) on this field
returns h=3 m=34
